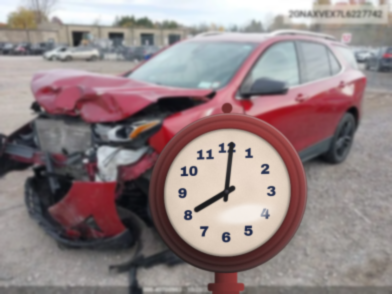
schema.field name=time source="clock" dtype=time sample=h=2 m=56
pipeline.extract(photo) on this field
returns h=8 m=1
